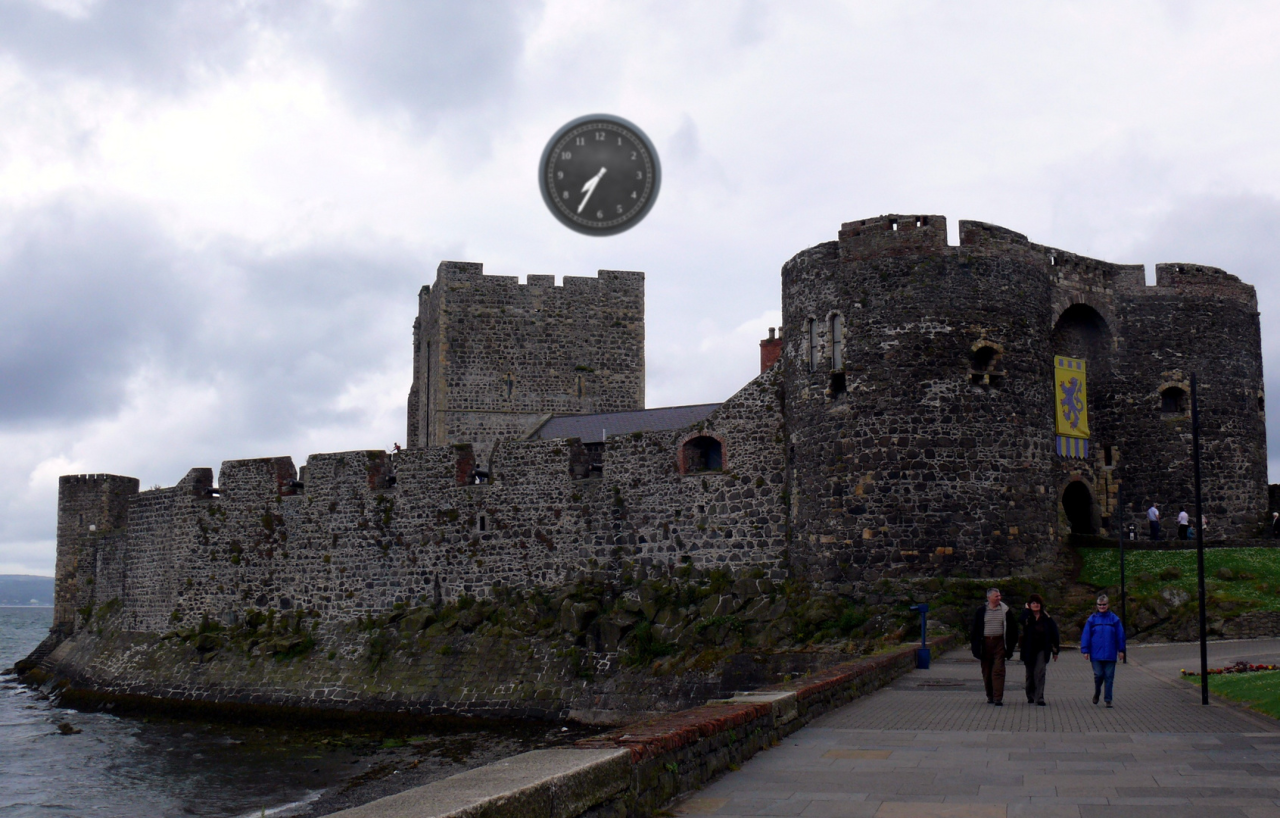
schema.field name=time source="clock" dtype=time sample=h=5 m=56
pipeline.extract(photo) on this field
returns h=7 m=35
